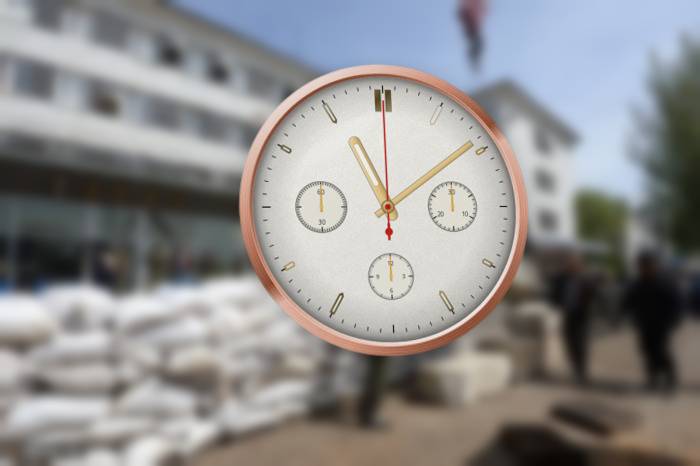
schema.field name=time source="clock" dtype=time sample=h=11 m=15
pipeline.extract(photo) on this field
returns h=11 m=9
